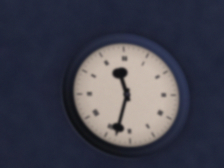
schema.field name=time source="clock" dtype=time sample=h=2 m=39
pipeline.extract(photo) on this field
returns h=11 m=33
